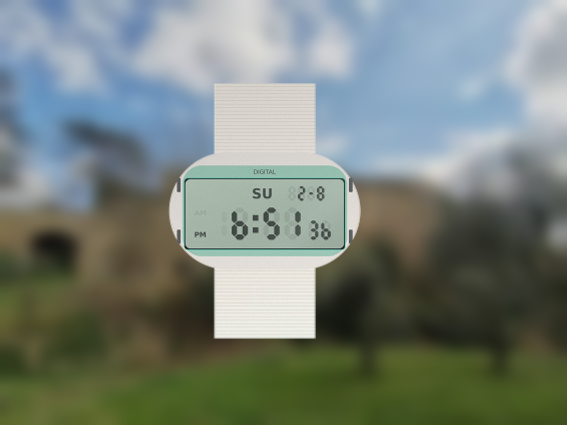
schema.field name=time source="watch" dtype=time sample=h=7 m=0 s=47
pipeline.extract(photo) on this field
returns h=6 m=51 s=36
